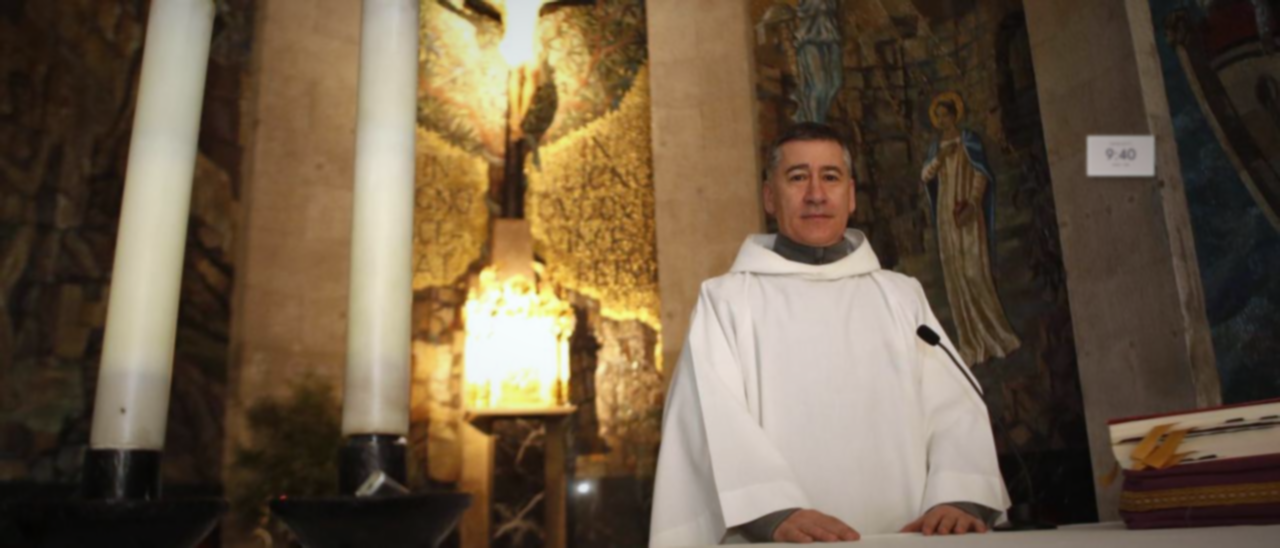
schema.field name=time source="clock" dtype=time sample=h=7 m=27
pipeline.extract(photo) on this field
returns h=9 m=40
